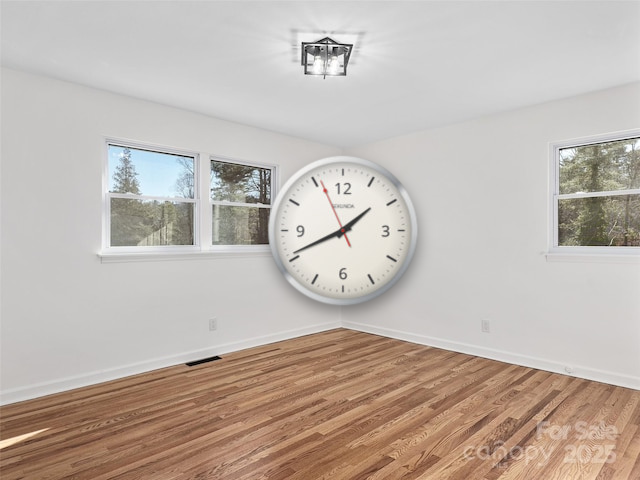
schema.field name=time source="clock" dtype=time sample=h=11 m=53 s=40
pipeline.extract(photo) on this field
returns h=1 m=40 s=56
